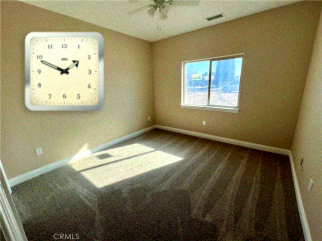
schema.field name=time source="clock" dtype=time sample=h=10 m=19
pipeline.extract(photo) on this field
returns h=1 m=49
